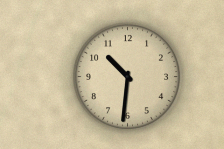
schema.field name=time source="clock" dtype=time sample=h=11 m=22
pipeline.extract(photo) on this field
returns h=10 m=31
